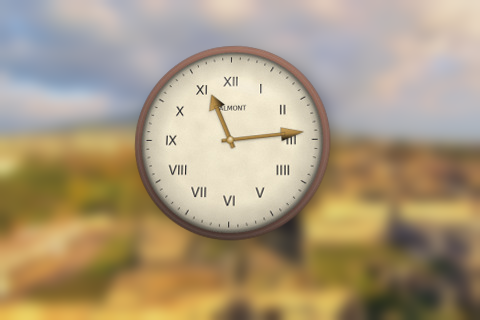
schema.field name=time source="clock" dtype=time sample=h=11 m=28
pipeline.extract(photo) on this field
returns h=11 m=14
